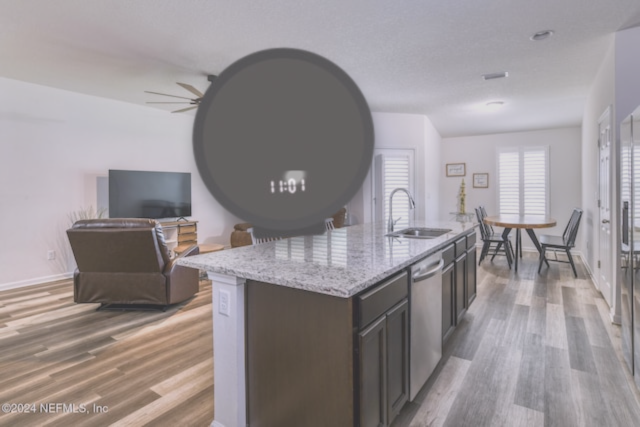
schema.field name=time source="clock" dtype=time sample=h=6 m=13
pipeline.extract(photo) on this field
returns h=11 m=1
